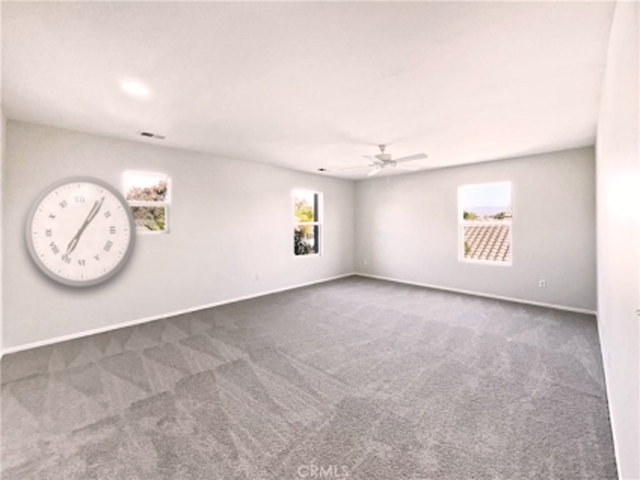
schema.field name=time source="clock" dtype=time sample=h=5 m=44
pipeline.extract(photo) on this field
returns h=7 m=6
